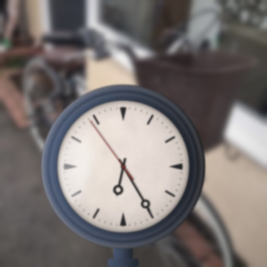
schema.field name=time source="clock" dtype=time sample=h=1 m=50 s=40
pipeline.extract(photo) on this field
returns h=6 m=24 s=54
